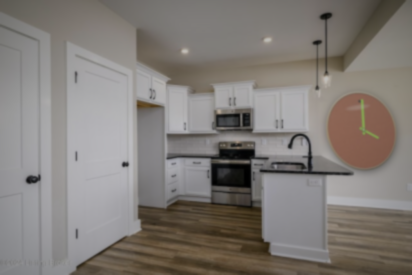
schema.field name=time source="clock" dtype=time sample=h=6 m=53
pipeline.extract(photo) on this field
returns h=4 m=1
